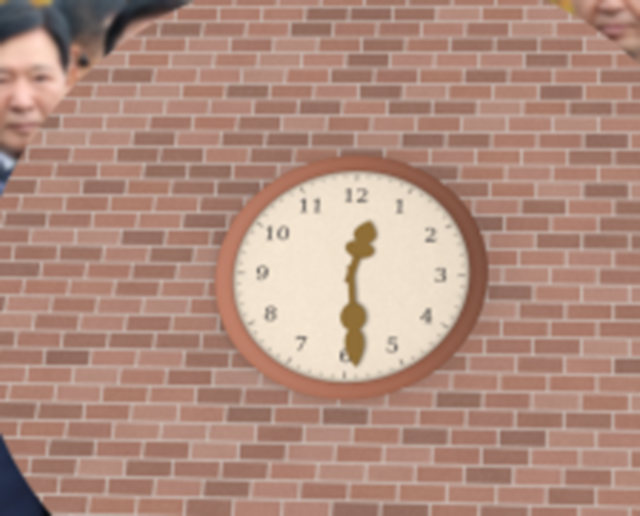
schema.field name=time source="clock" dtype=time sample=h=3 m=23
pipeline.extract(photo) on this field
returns h=12 m=29
